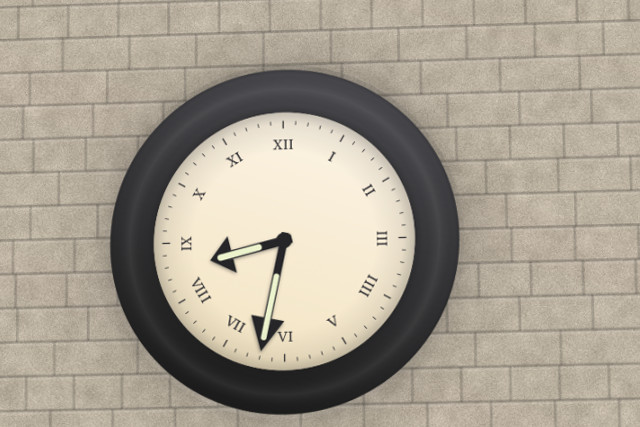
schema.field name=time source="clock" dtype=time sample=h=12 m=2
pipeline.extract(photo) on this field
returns h=8 m=32
